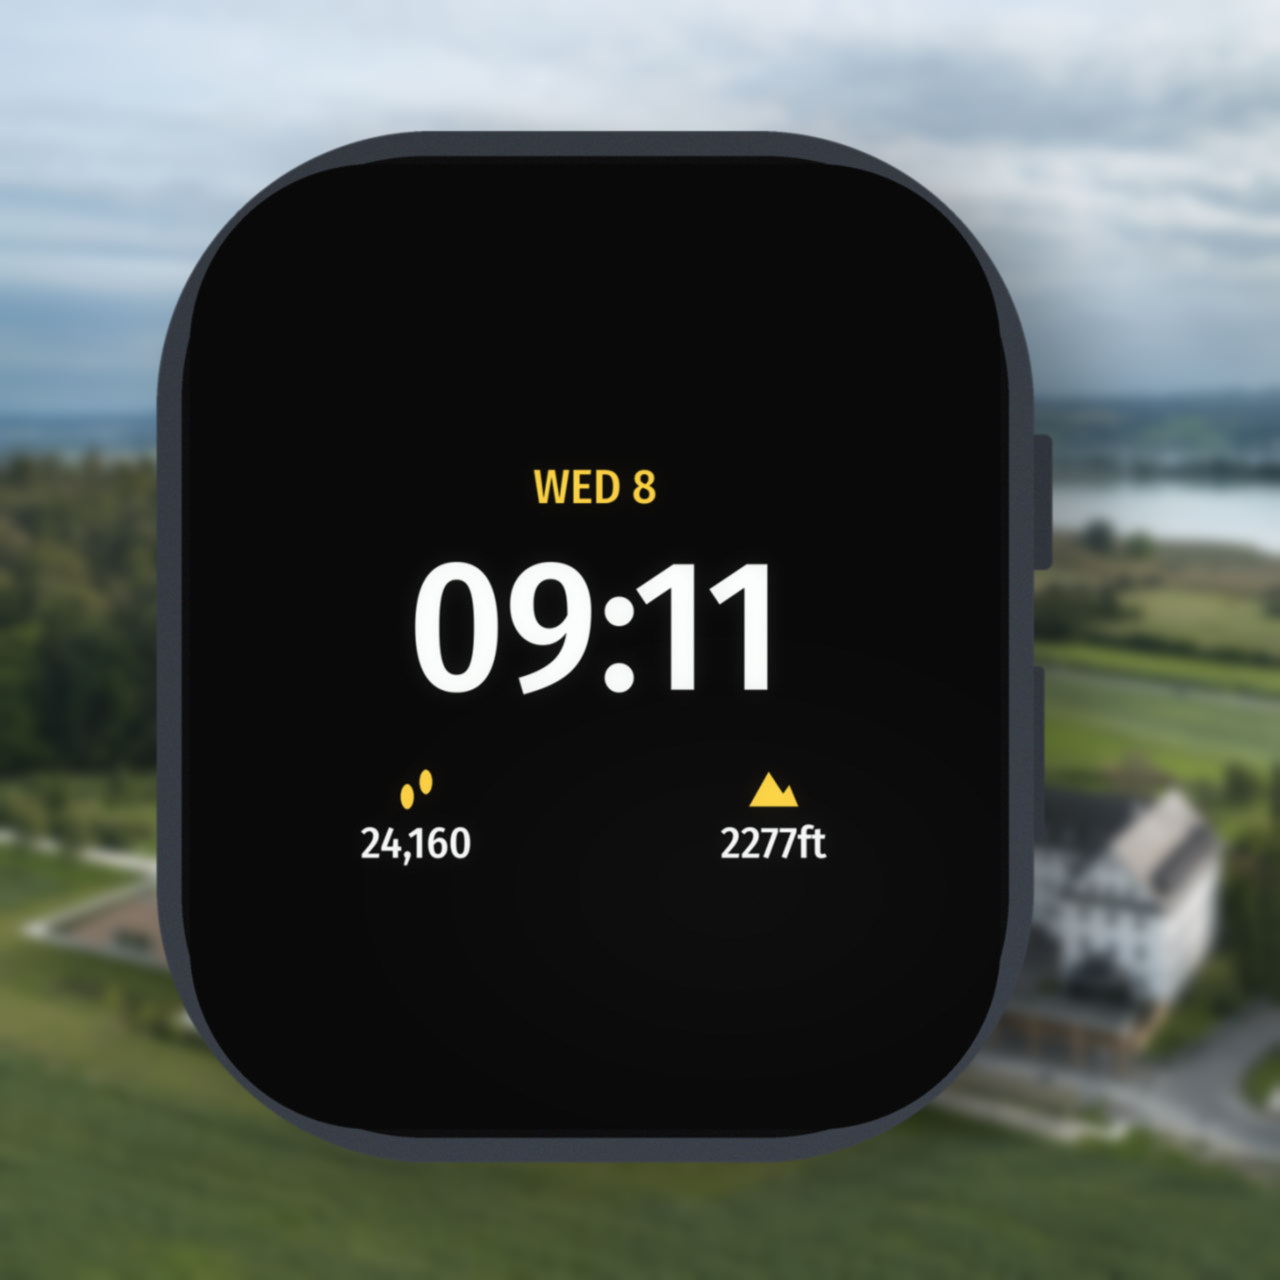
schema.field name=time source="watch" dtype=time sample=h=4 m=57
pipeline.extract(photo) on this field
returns h=9 m=11
